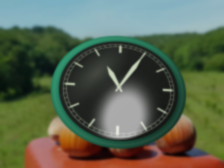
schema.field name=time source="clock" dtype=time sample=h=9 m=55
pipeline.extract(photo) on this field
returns h=11 m=5
